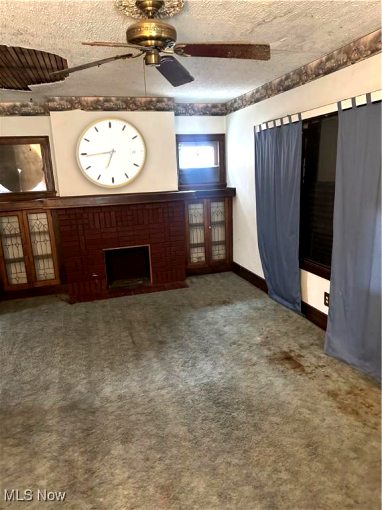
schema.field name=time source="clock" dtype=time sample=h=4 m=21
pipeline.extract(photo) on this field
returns h=6 m=44
